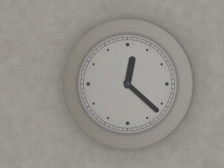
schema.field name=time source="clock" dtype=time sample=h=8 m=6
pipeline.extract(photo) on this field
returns h=12 m=22
